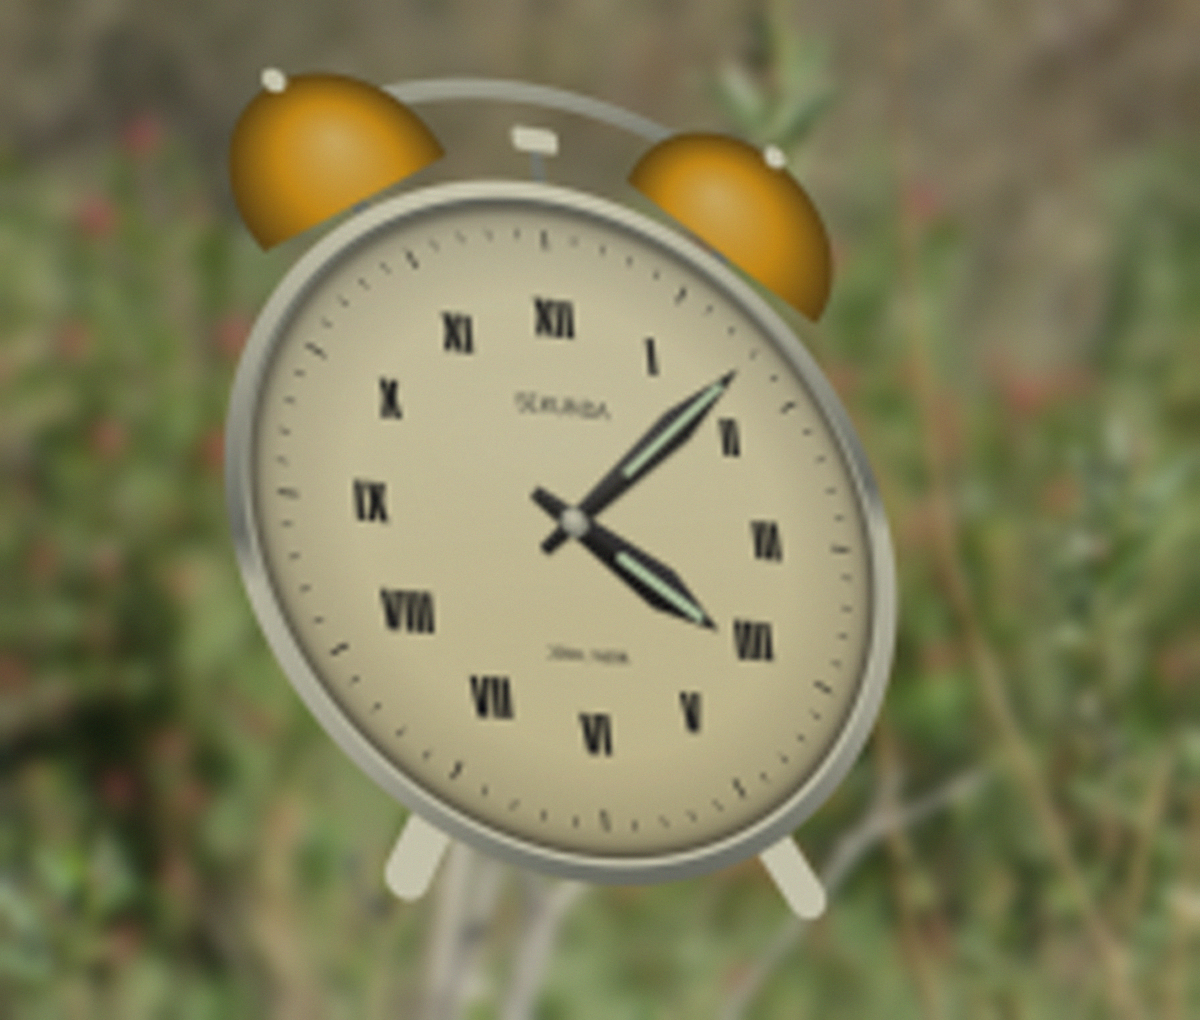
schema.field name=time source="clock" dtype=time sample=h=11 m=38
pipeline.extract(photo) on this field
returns h=4 m=8
